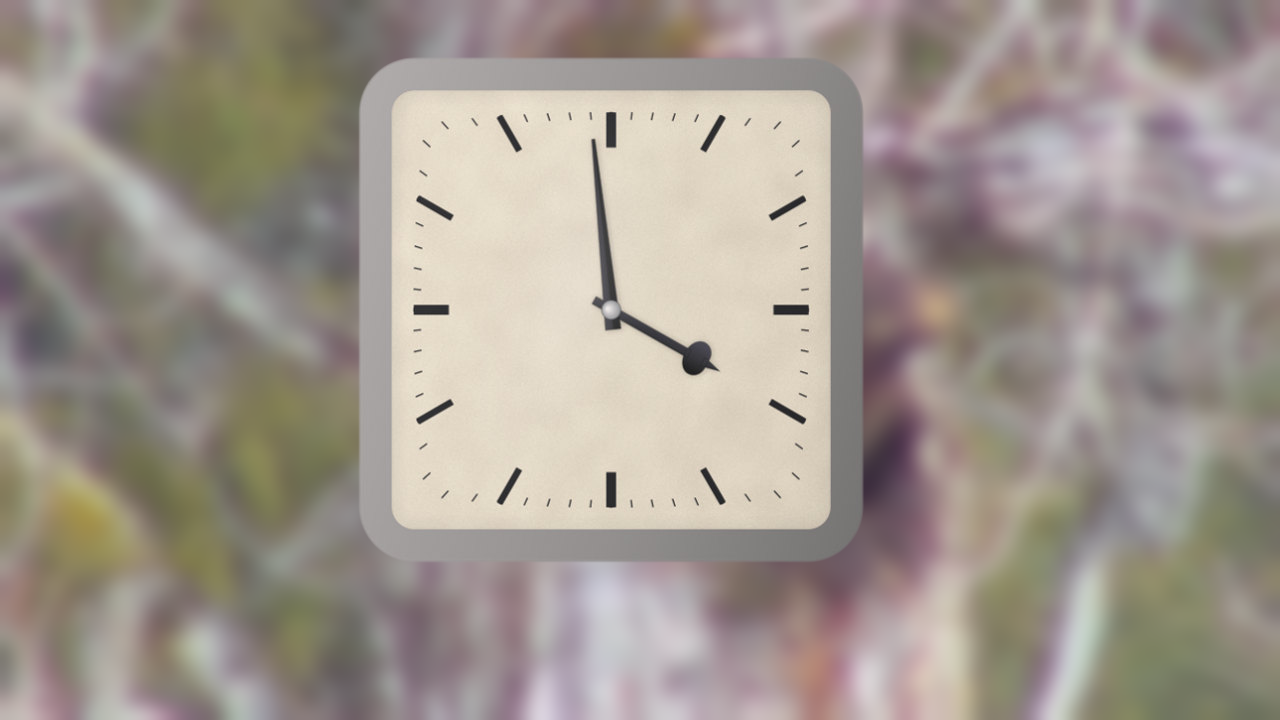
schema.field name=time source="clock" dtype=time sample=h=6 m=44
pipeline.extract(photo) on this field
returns h=3 m=59
